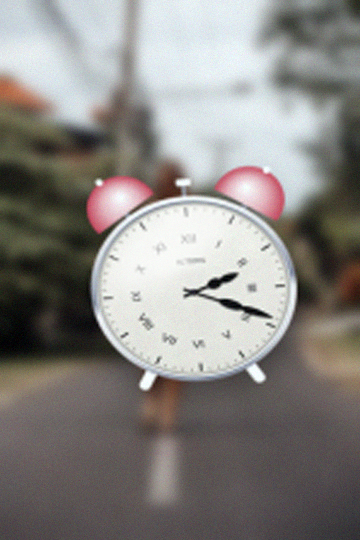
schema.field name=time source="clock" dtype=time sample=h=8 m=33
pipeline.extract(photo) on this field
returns h=2 m=19
